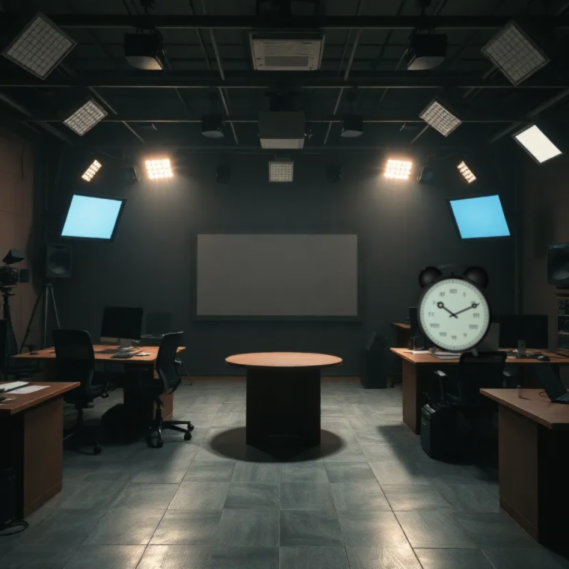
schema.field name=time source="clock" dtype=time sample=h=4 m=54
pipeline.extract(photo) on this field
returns h=10 m=11
